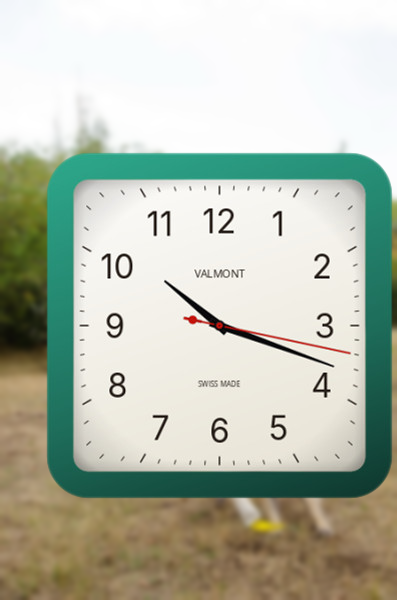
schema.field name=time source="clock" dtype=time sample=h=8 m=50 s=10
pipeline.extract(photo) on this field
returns h=10 m=18 s=17
